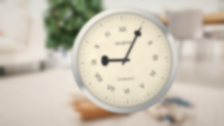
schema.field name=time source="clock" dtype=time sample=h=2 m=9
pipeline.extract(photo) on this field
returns h=9 m=5
